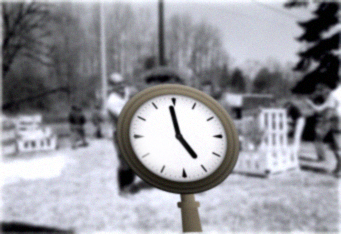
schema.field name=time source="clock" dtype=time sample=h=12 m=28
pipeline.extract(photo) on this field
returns h=4 m=59
